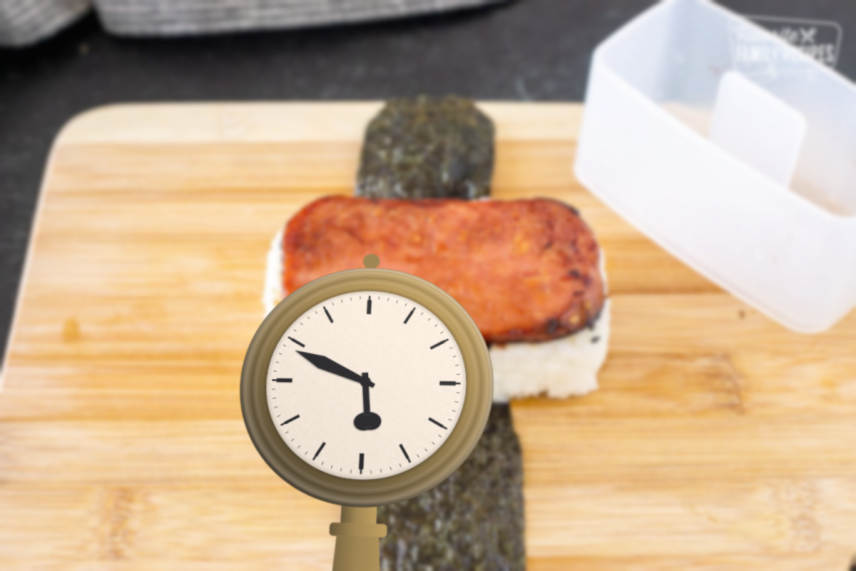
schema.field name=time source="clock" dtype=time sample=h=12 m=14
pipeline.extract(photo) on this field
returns h=5 m=49
